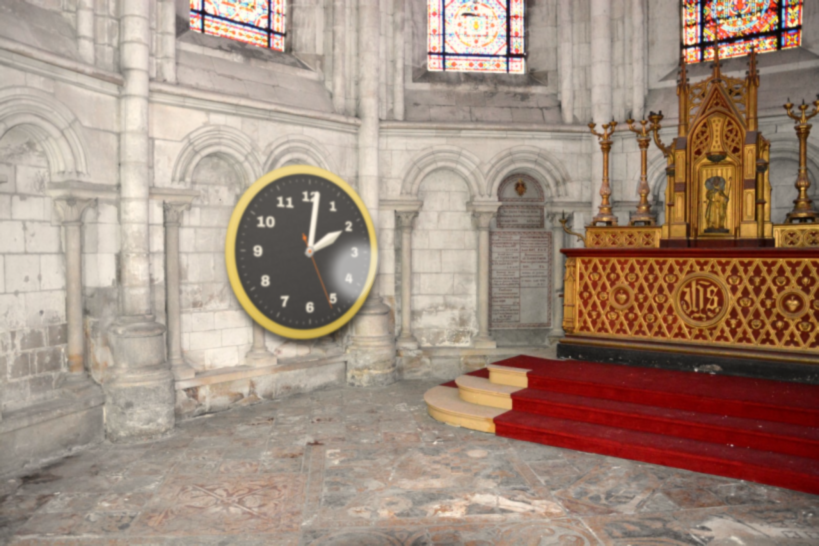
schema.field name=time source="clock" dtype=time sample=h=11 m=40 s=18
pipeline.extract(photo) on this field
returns h=2 m=1 s=26
